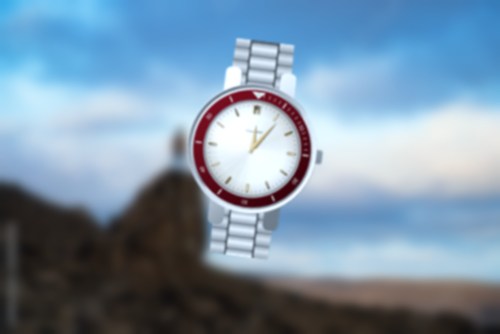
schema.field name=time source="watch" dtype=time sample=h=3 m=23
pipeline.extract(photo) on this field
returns h=12 m=6
